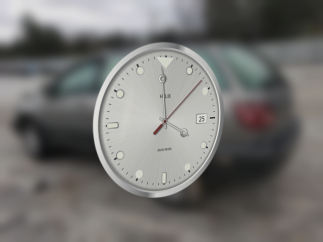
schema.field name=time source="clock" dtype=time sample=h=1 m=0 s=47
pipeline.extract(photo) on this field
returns h=3 m=59 s=8
